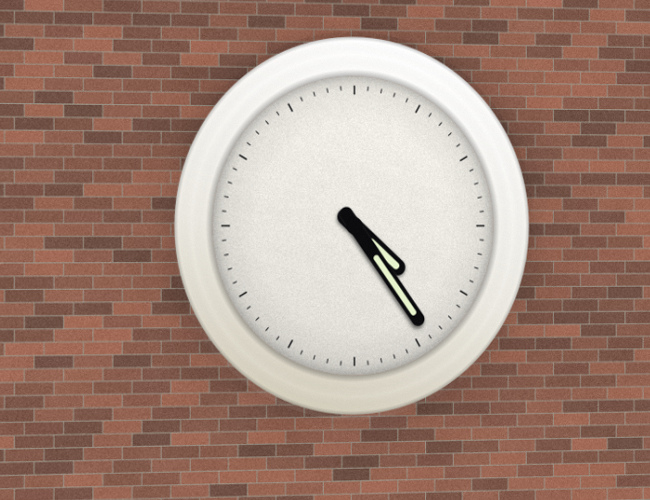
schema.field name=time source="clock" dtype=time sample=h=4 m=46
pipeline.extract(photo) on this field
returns h=4 m=24
